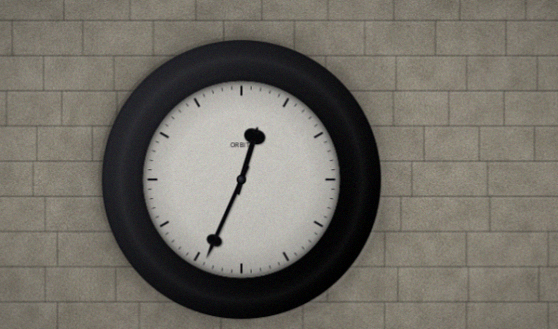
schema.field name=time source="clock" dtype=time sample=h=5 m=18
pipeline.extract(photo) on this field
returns h=12 m=34
